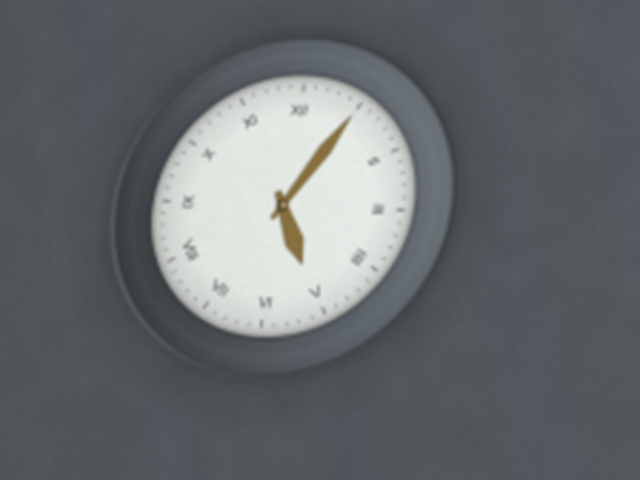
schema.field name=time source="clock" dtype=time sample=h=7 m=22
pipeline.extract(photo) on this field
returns h=5 m=5
